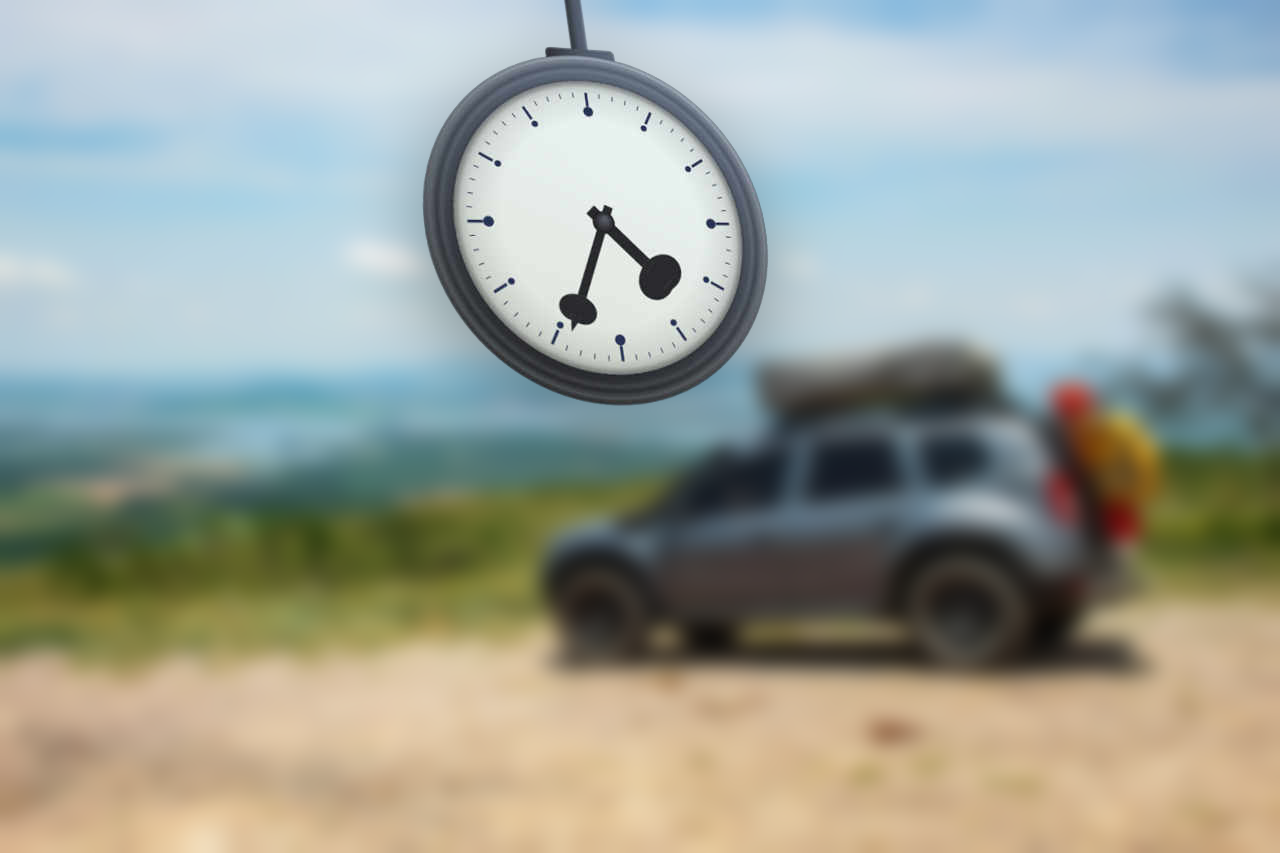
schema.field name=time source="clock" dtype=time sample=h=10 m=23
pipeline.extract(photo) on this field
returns h=4 m=34
